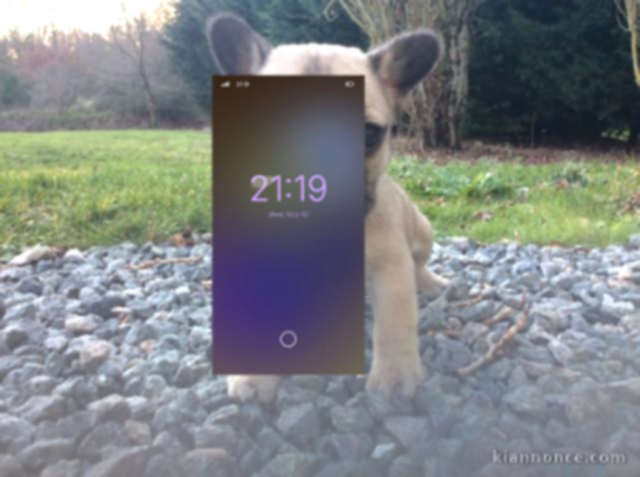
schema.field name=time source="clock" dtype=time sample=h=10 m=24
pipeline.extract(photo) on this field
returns h=21 m=19
